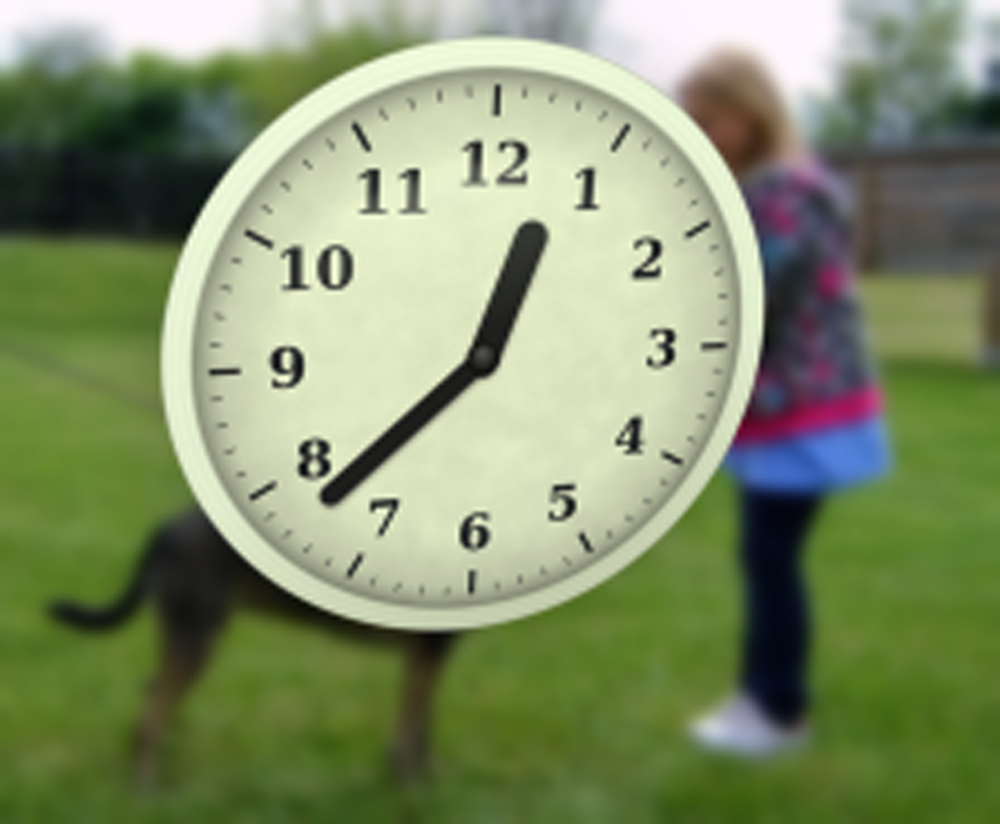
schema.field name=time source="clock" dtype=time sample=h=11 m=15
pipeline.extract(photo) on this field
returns h=12 m=38
